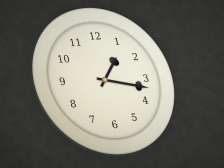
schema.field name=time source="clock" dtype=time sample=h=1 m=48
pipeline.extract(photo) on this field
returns h=1 m=17
